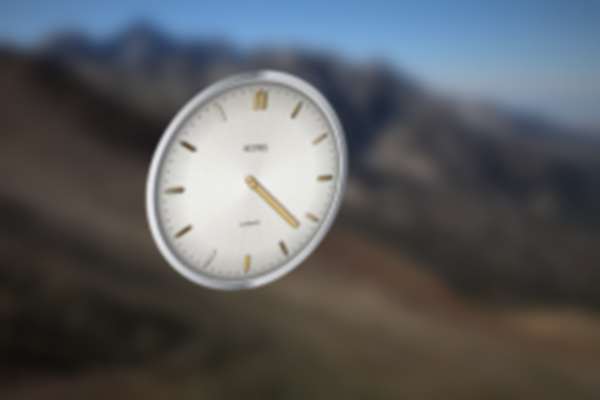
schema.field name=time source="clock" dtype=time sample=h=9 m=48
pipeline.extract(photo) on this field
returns h=4 m=22
